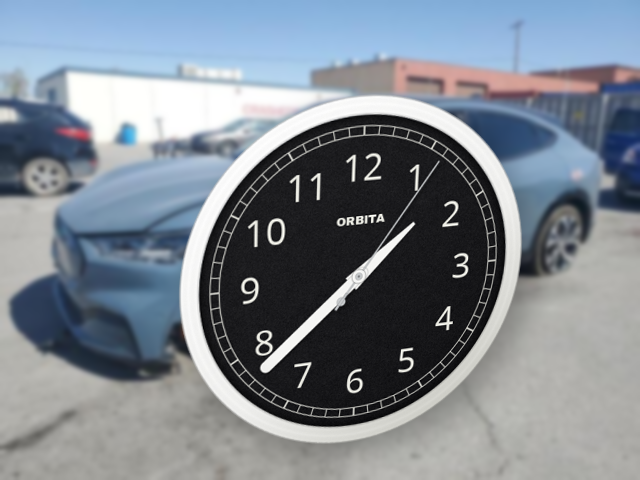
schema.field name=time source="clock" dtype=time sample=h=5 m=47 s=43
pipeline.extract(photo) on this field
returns h=1 m=38 s=6
